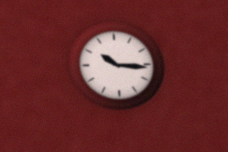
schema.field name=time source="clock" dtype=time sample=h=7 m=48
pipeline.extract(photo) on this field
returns h=10 m=16
